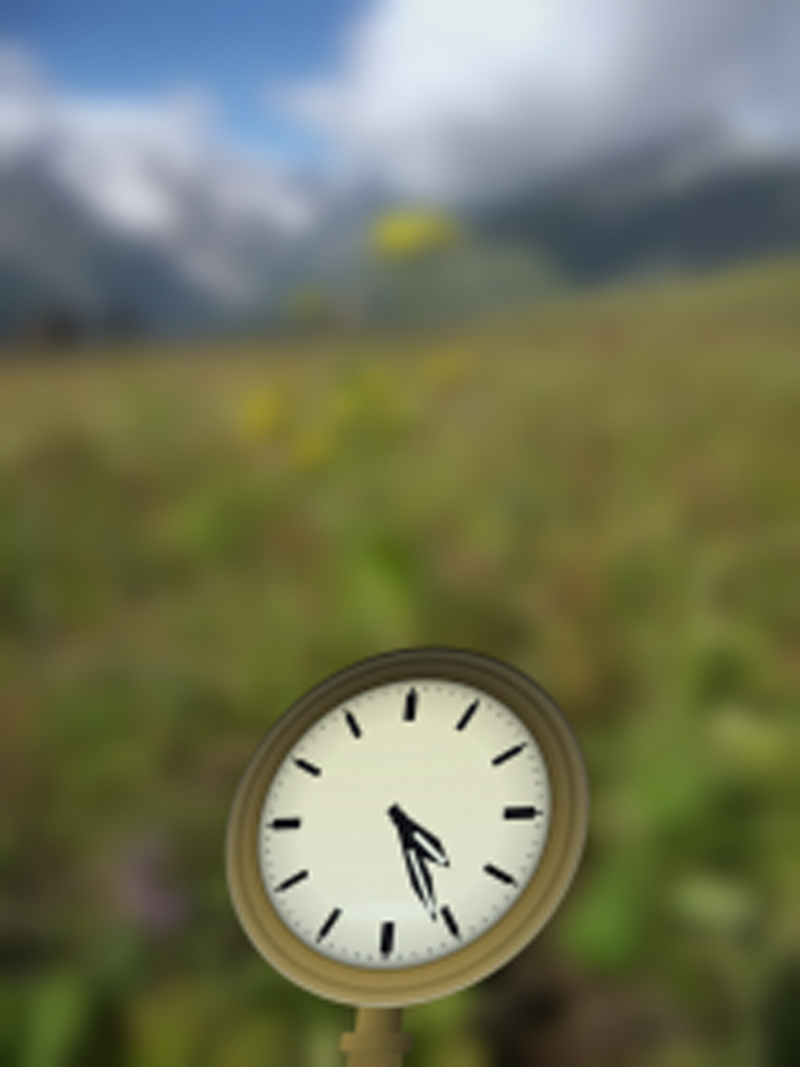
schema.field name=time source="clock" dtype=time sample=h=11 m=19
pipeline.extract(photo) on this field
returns h=4 m=26
